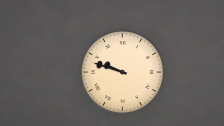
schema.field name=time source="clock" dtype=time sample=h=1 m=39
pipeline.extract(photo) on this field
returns h=9 m=48
